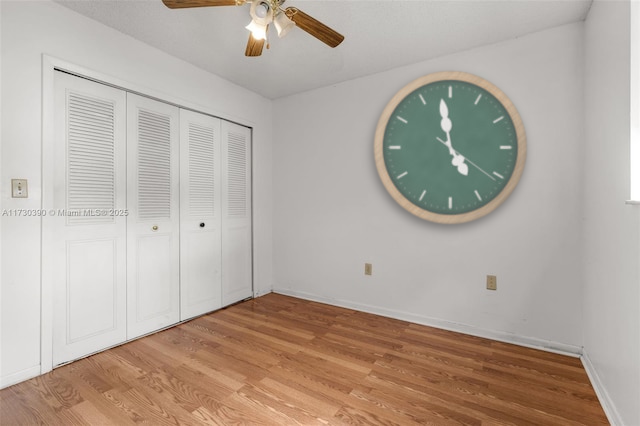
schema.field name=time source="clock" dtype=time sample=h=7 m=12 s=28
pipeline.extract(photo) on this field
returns h=4 m=58 s=21
